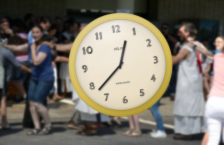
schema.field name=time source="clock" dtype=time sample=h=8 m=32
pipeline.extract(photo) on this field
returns h=12 m=38
